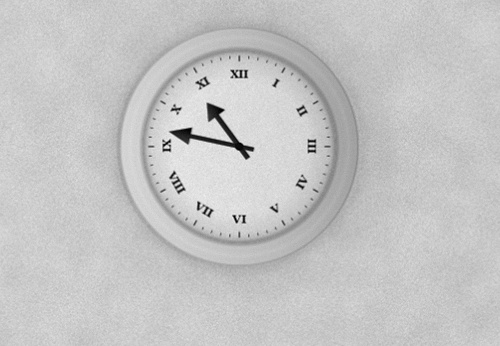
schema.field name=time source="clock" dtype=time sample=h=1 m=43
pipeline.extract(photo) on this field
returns h=10 m=47
